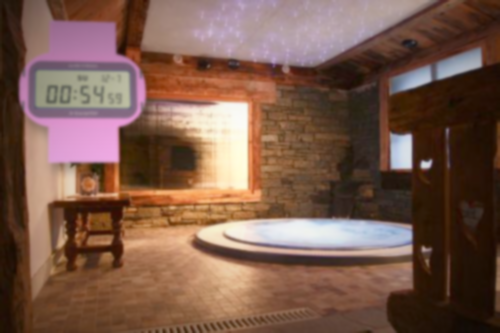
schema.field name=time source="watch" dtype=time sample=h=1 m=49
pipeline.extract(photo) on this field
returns h=0 m=54
